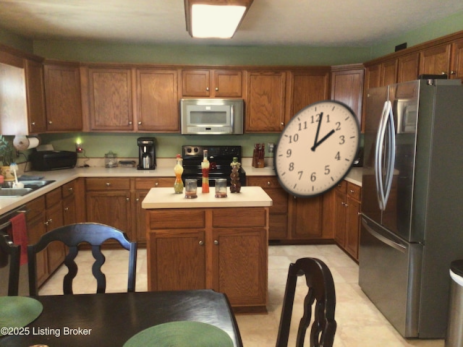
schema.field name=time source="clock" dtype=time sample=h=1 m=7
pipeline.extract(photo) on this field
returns h=2 m=2
